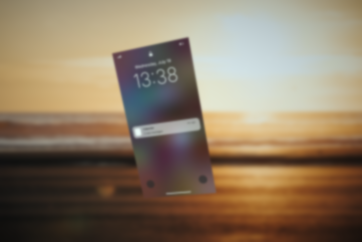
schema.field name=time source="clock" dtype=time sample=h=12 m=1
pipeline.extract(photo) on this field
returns h=13 m=38
